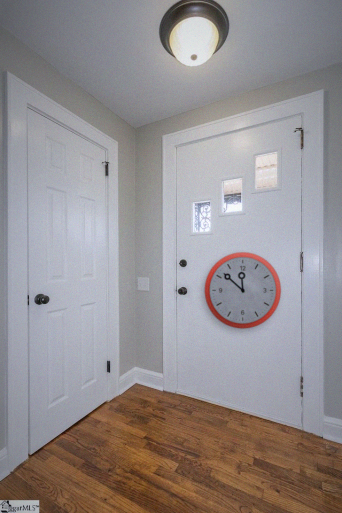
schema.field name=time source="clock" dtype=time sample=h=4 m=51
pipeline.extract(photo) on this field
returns h=11 m=52
